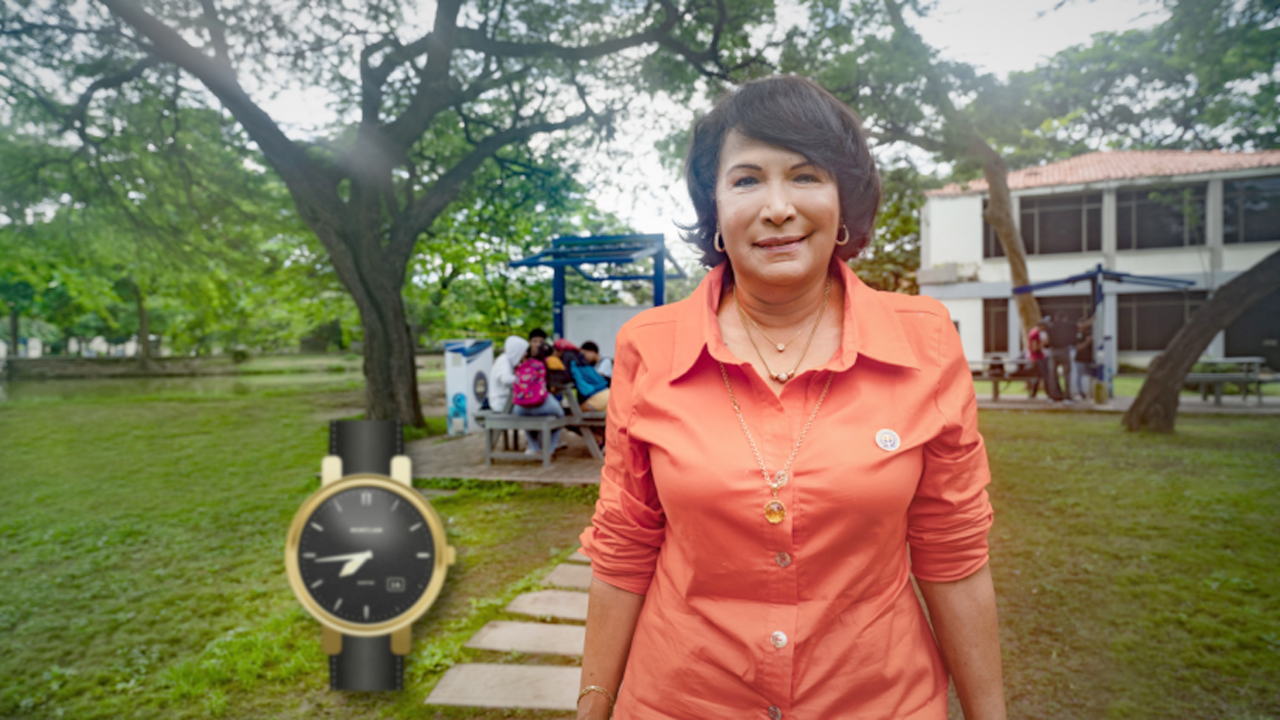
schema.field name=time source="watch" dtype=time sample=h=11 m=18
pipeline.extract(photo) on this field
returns h=7 m=44
